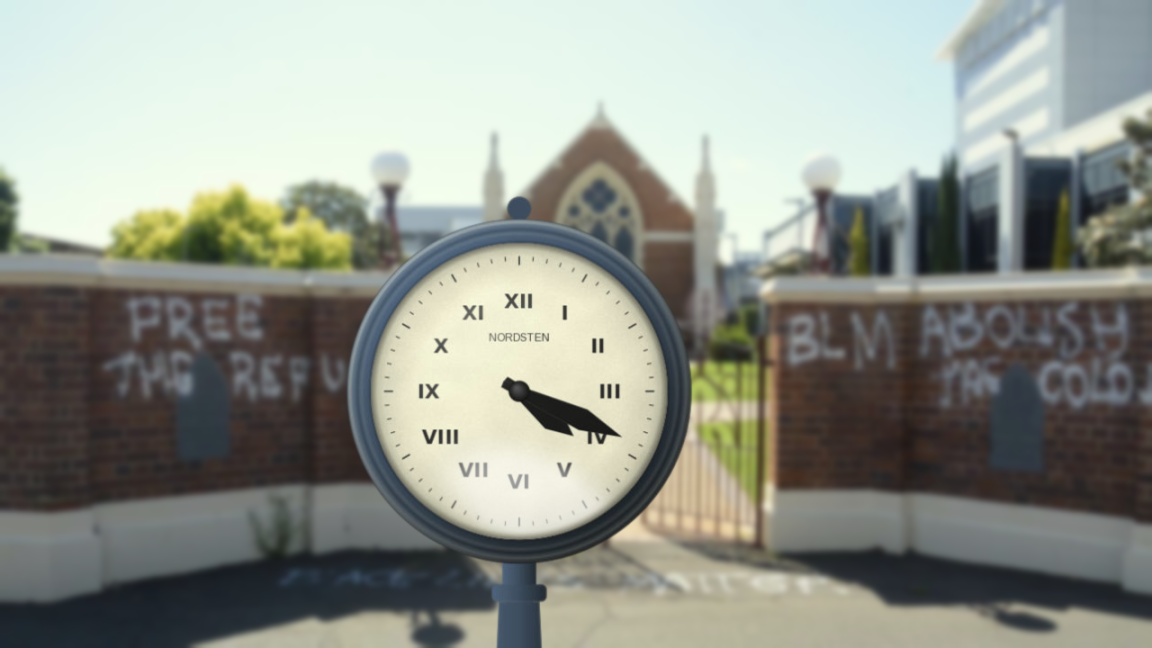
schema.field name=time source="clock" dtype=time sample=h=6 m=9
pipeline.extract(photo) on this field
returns h=4 m=19
